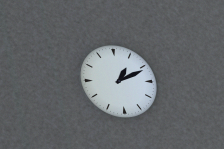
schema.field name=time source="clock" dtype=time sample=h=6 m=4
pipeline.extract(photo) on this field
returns h=1 m=11
